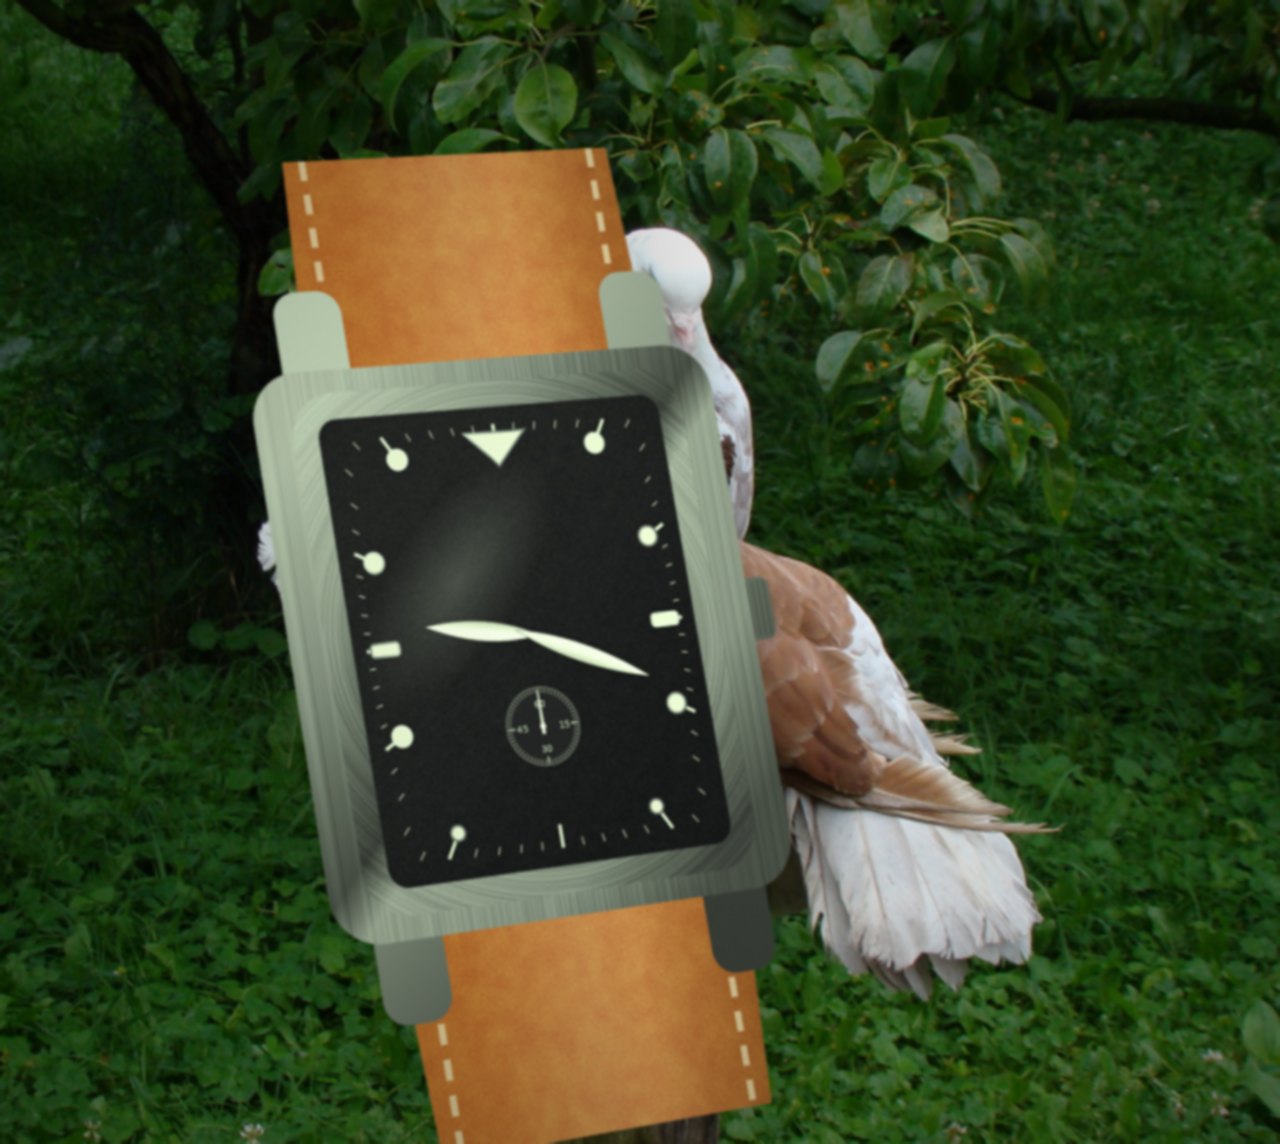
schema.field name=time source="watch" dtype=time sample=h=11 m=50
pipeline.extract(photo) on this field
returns h=9 m=19
